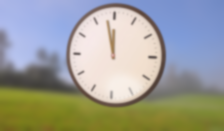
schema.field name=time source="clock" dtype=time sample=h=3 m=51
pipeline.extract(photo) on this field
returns h=11 m=58
